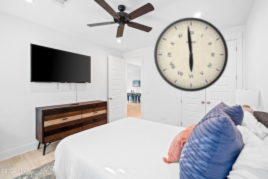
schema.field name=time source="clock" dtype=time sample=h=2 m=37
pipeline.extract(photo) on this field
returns h=5 m=59
